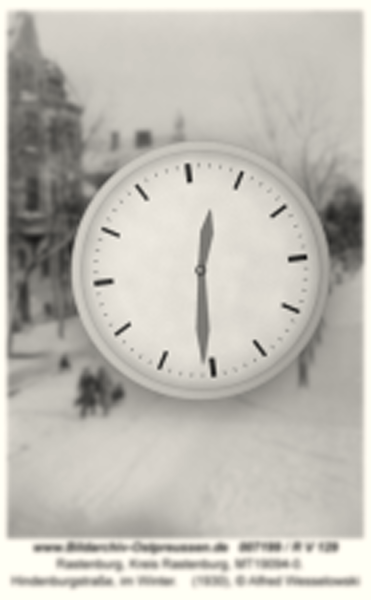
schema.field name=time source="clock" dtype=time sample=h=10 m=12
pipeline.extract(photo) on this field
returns h=12 m=31
